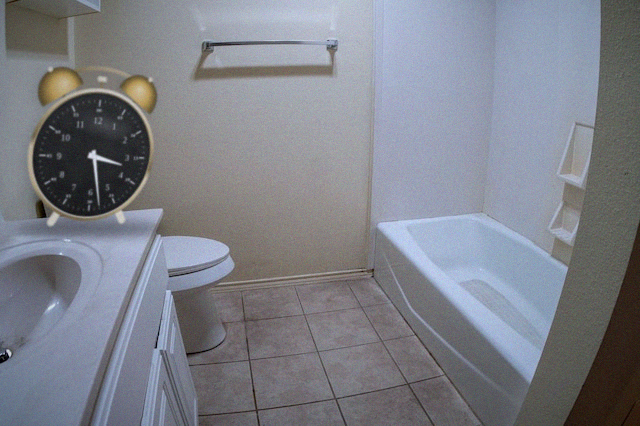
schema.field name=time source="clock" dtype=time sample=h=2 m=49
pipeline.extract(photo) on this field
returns h=3 m=28
